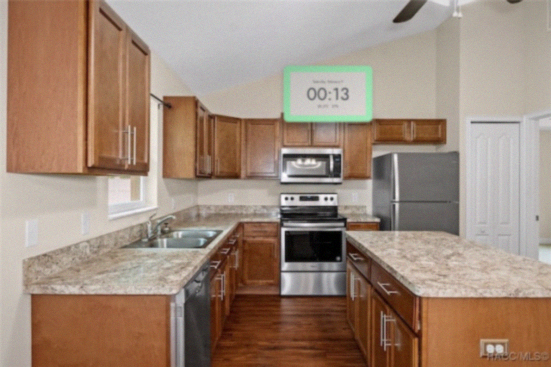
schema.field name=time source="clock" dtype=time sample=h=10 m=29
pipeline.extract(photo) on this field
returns h=0 m=13
